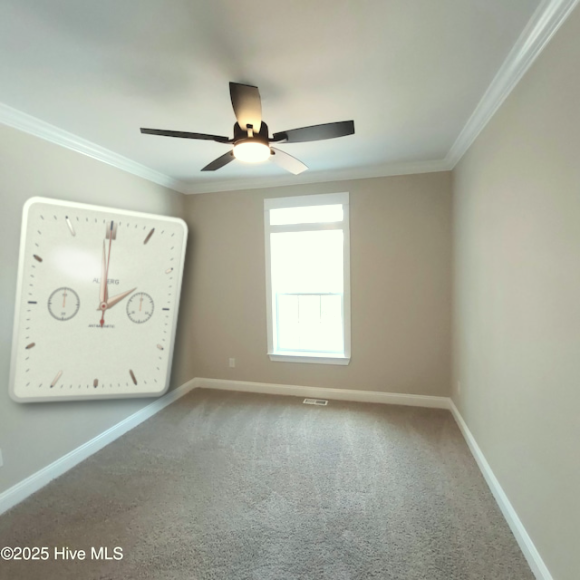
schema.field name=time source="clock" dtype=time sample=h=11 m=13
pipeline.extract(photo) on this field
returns h=1 m=59
